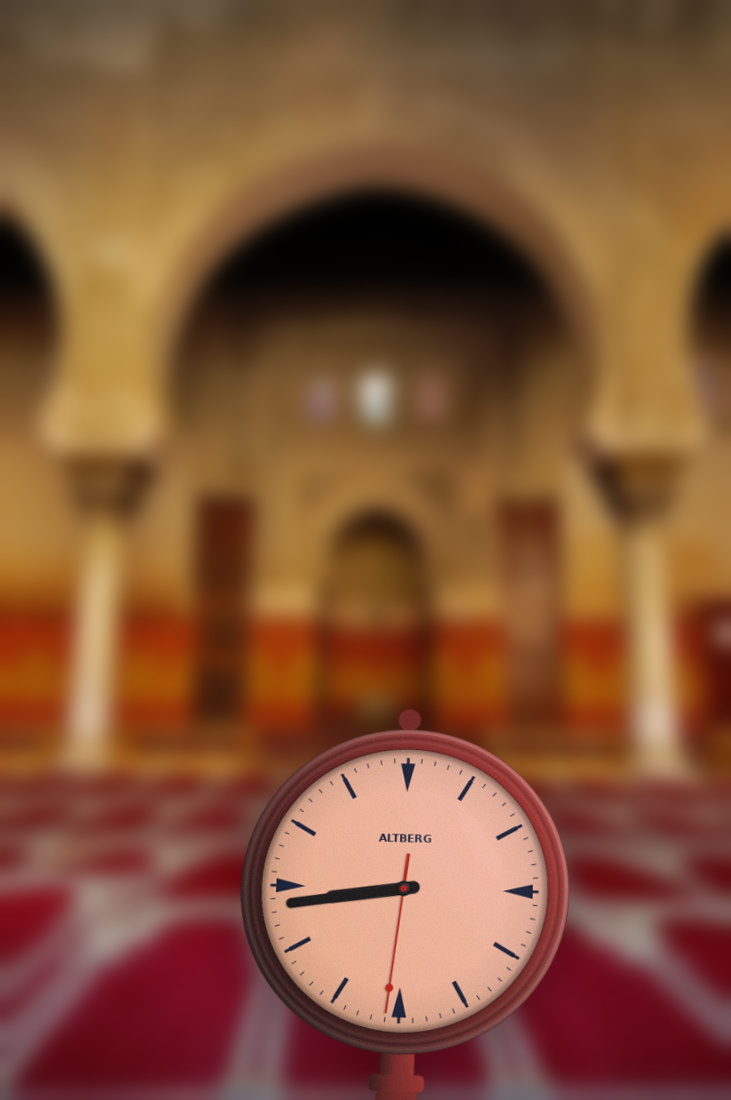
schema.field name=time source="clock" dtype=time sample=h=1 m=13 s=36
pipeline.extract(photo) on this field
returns h=8 m=43 s=31
